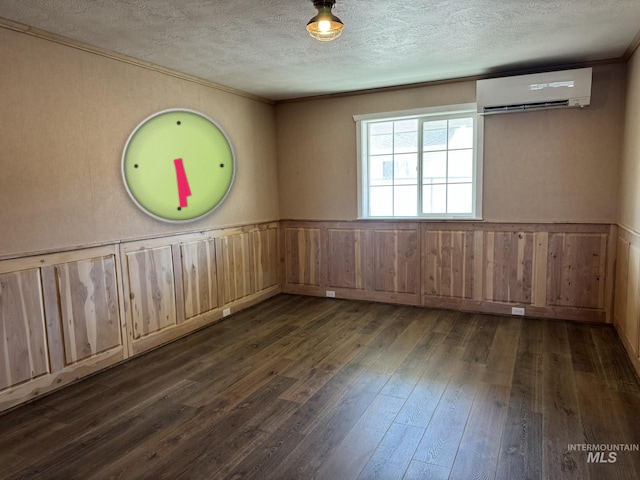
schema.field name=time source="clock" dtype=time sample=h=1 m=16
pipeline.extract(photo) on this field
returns h=5 m=29
